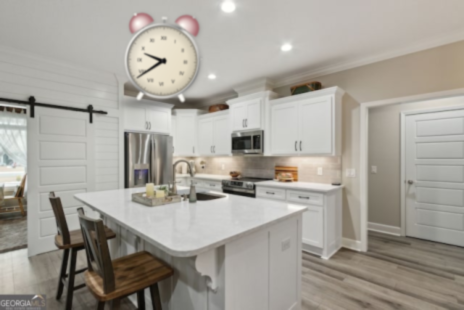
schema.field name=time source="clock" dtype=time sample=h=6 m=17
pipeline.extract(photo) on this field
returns h=9 m=39
